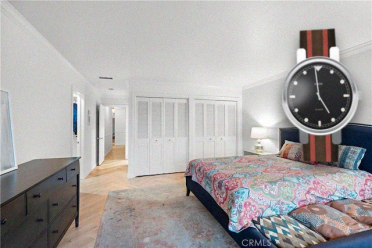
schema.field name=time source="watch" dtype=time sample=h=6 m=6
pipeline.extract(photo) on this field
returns h=4 m=59
